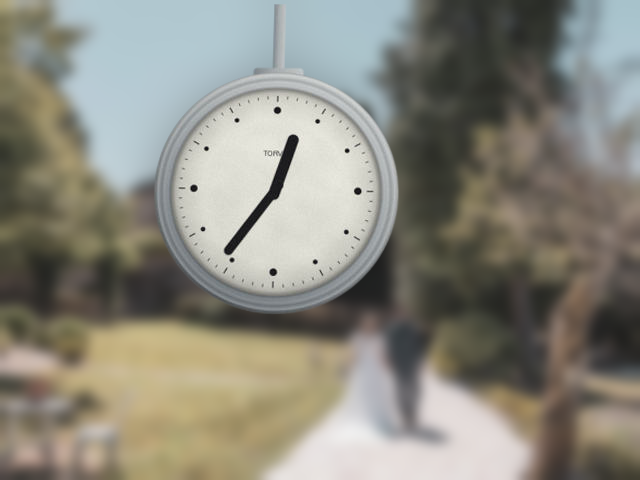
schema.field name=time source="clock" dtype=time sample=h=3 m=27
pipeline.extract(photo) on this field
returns h=12 m=36
